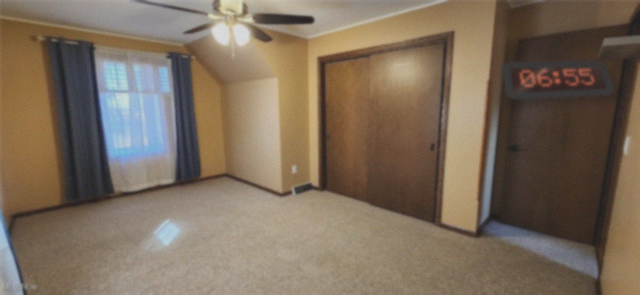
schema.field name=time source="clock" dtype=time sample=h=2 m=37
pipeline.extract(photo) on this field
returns h=6 m=55
